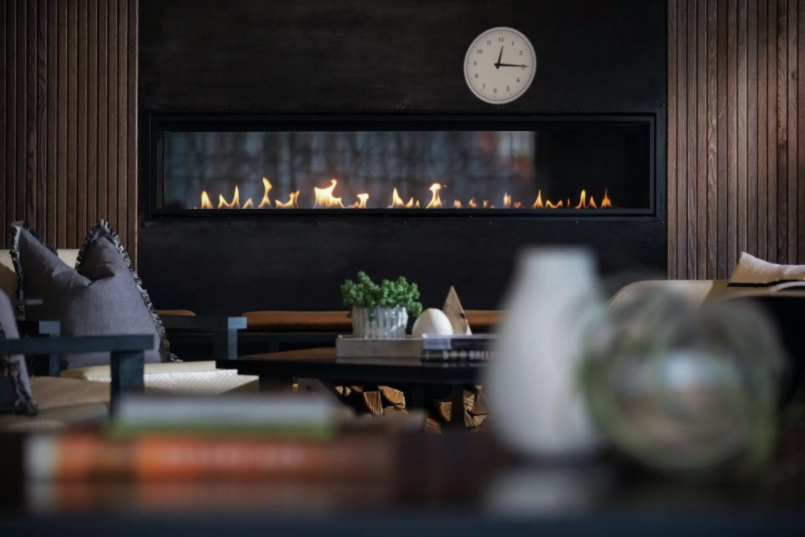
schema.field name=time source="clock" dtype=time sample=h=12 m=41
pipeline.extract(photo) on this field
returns h=12 m=15
